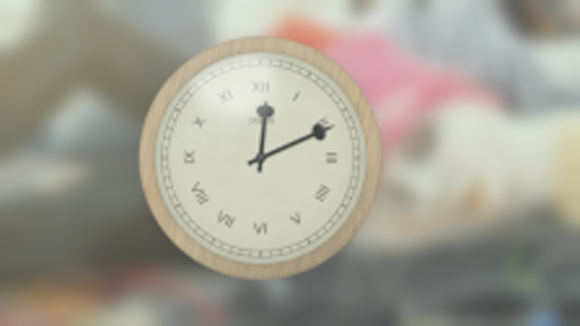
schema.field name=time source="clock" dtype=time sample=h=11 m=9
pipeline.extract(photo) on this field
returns h=12 m=11
